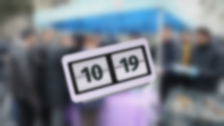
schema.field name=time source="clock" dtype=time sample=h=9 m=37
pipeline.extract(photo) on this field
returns h=10 m=19
